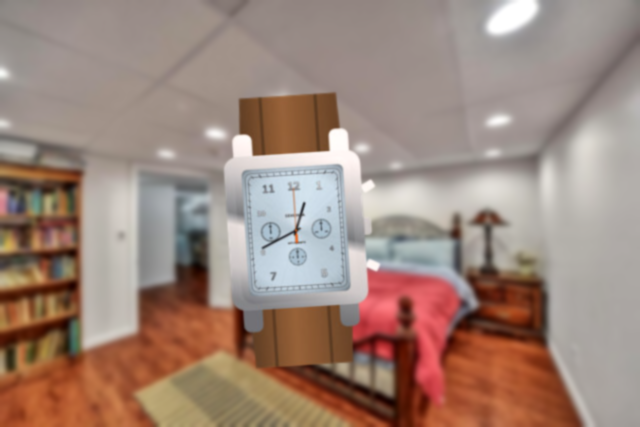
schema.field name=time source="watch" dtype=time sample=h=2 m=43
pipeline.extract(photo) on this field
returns h=12 m=41
